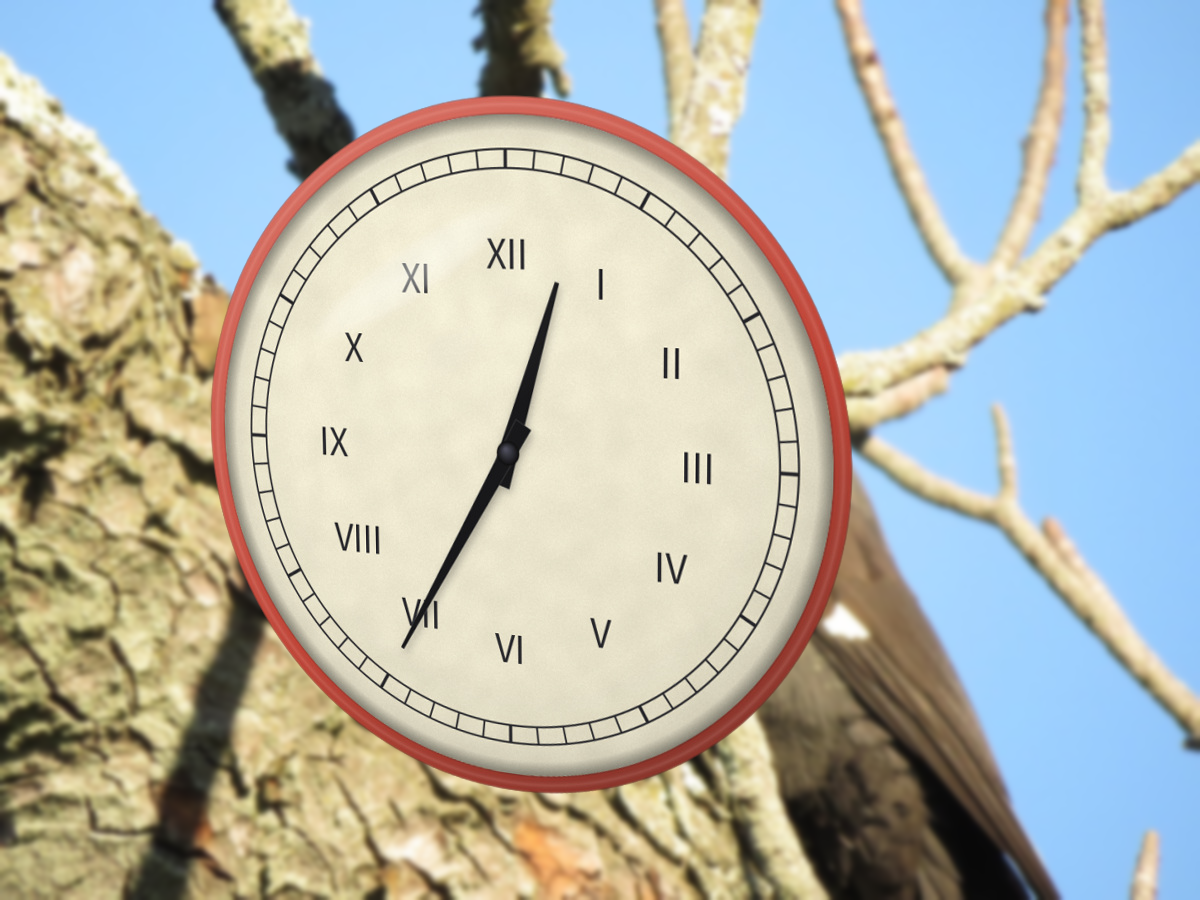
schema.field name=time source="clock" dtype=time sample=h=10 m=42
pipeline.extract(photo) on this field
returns h=12 m=35
